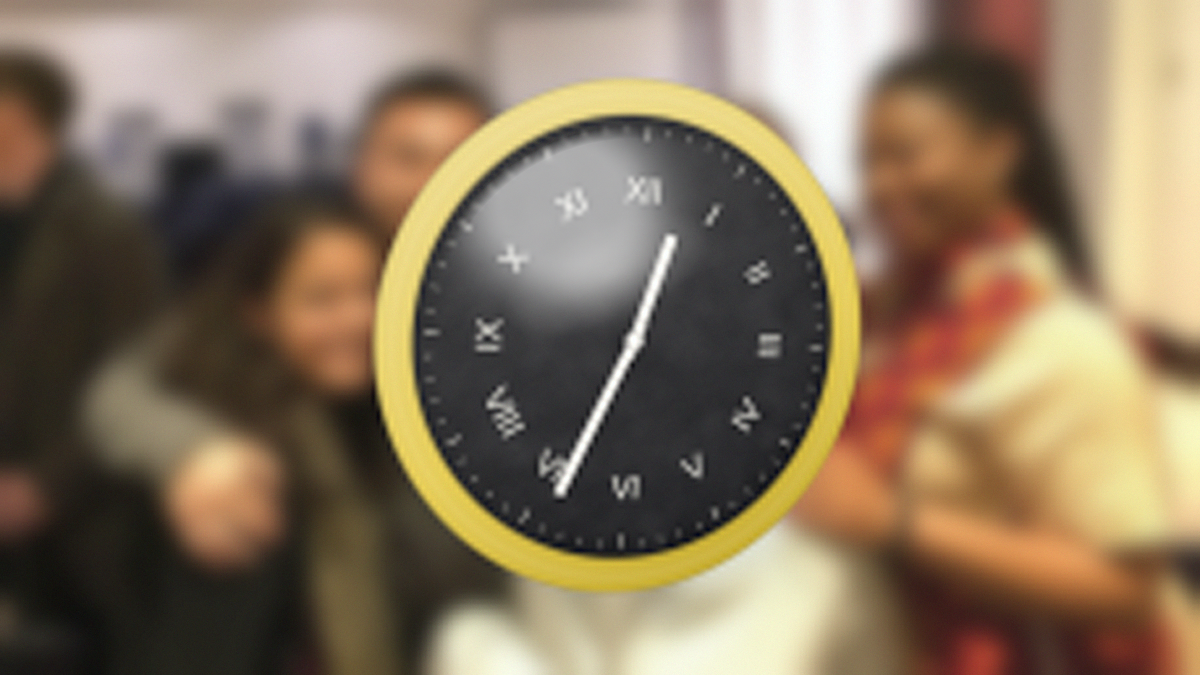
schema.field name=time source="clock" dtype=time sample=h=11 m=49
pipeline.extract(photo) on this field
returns h=12 m=34
